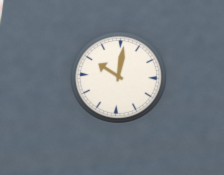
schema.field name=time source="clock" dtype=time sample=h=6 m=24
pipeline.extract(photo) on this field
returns h=10 m=1
